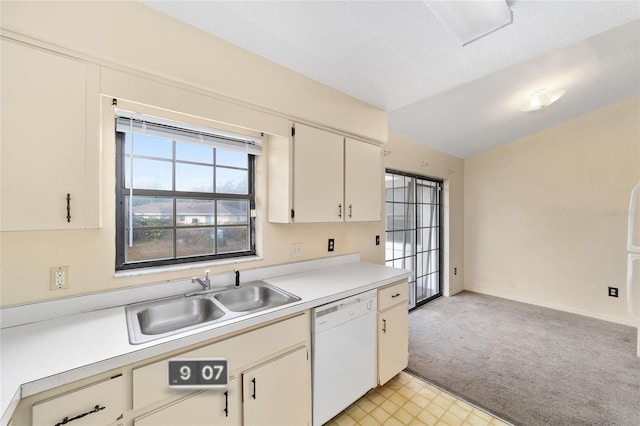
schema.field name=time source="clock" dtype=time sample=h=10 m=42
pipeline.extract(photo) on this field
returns h=9 m=7
